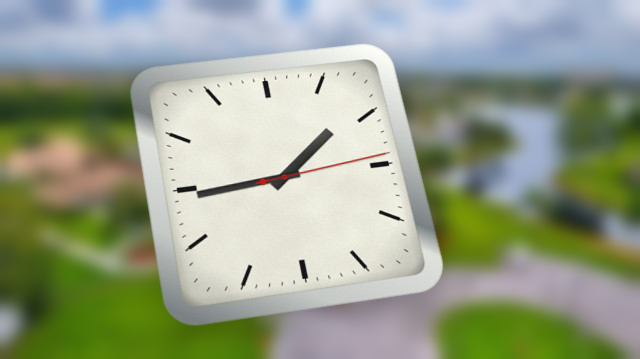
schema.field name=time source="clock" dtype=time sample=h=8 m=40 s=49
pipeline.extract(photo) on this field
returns h=1 m=44 s=14
